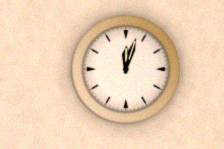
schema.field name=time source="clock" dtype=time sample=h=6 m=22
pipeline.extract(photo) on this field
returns h=12 m=3
